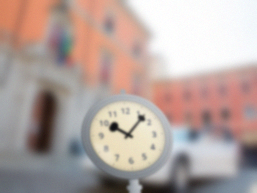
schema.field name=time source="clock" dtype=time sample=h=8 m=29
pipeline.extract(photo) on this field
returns h=10 m=7
